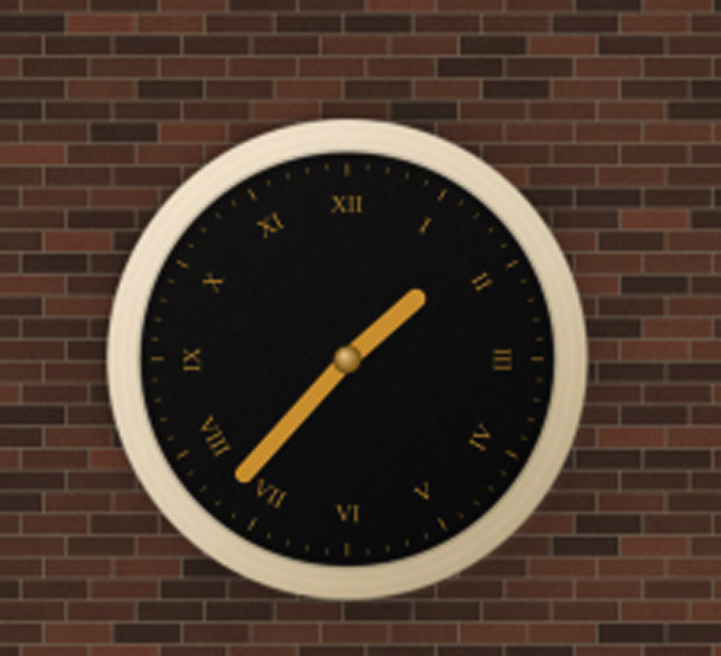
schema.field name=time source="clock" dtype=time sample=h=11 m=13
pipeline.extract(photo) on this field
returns h=1 m=37
